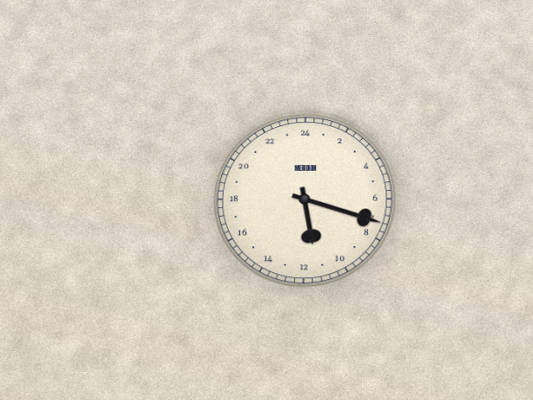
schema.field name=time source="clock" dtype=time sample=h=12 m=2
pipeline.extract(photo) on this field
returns h=11 m=18
